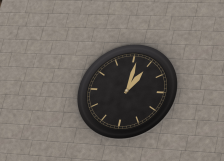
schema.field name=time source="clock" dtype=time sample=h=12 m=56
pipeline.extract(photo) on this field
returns h=1 m=1
